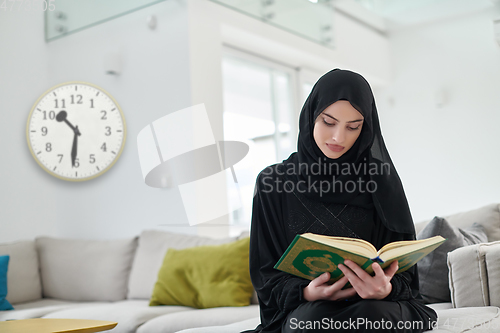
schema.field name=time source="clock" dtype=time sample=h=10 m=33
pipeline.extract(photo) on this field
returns h=10 m=31
